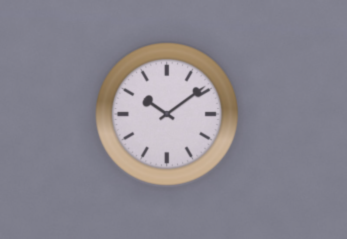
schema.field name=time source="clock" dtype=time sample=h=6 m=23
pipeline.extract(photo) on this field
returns h=10 m=9
